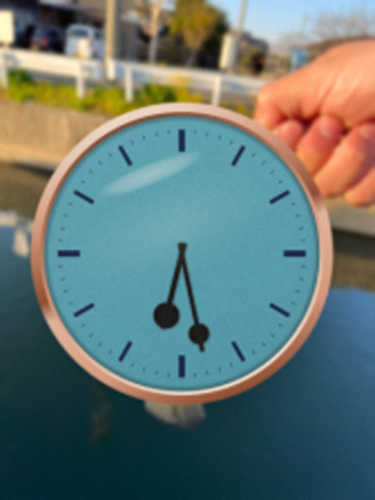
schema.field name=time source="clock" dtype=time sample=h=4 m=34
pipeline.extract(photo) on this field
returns h=6 m=28
